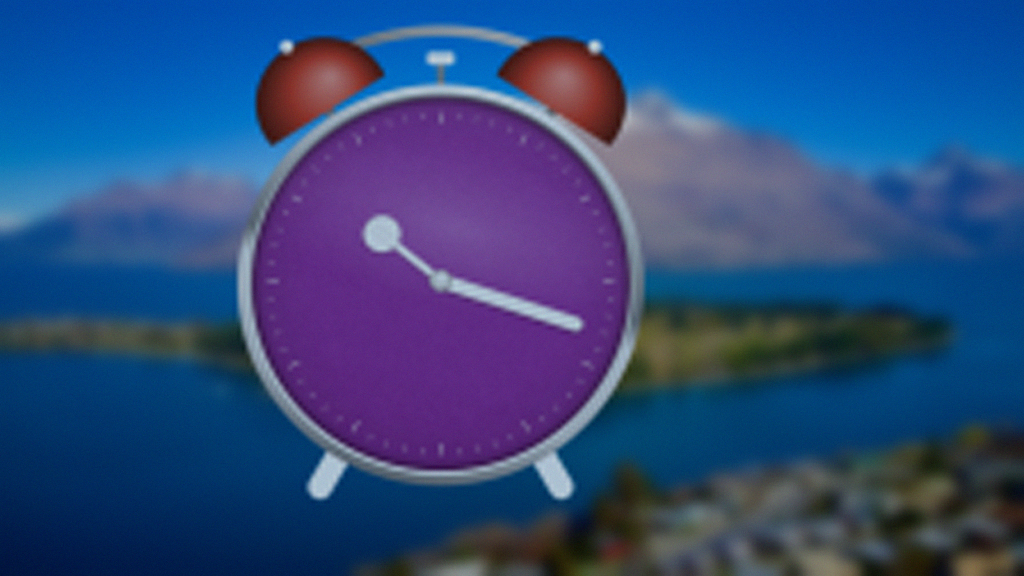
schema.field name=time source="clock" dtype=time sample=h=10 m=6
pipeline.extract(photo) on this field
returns h=10 m=18
